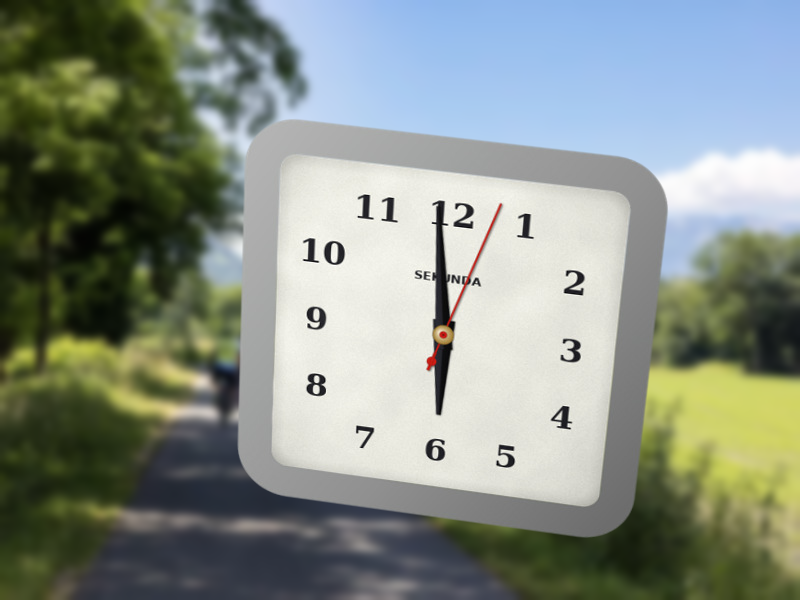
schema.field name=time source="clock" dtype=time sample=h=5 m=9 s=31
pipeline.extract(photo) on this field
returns h=5 m=59 s=3
